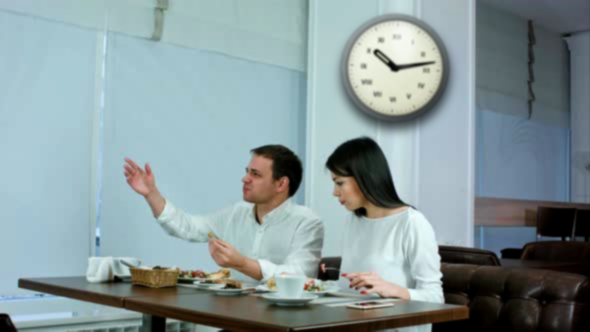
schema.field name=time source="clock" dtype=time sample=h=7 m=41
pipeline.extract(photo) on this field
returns h=10 m=13
